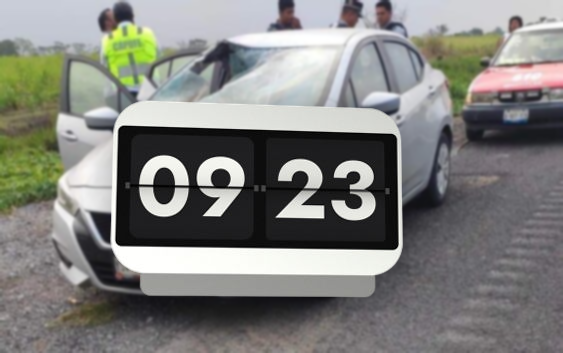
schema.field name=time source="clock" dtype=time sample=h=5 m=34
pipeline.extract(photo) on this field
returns h=9 m=23
